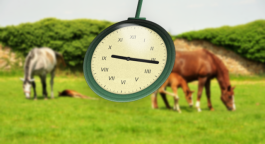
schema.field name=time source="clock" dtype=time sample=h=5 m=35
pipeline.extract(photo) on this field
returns h=9 m=16
